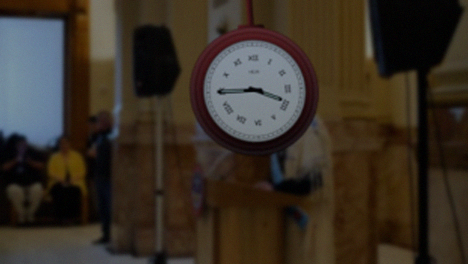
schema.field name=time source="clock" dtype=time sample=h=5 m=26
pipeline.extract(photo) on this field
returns h=3 m=45
